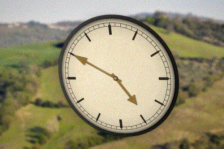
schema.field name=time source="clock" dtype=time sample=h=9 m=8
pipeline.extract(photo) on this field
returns h=4 m=50
